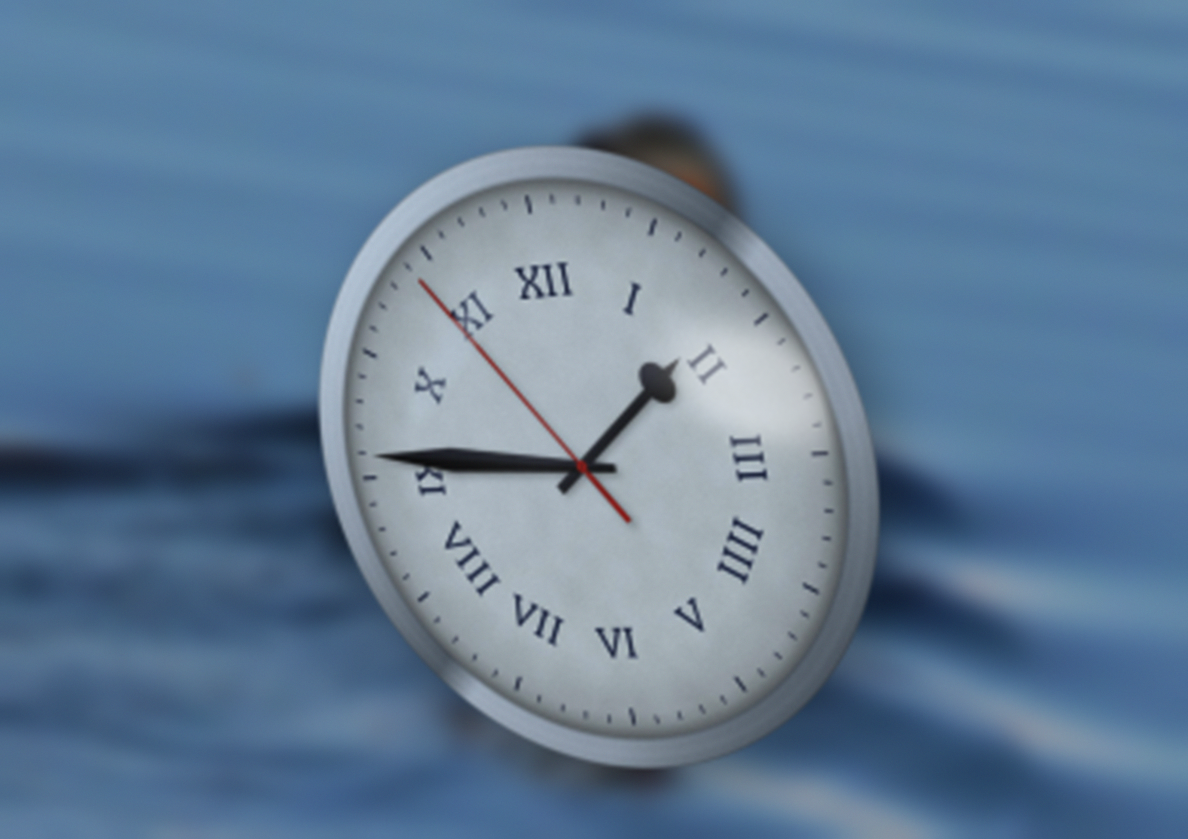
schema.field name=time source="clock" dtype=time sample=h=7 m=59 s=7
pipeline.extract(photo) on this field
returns h=1 m=45 s=54
